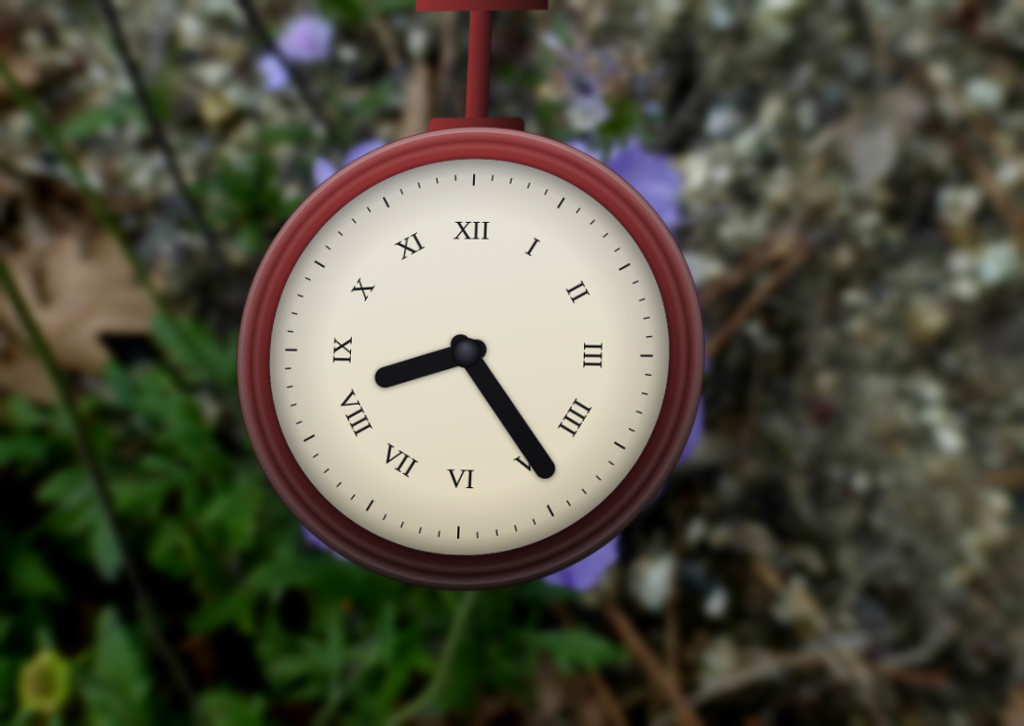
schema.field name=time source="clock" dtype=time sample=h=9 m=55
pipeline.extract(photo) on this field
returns h=8 m=24
